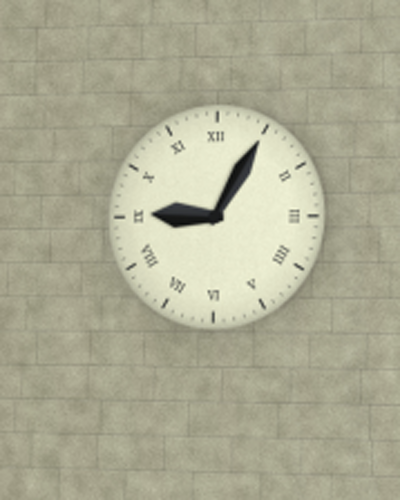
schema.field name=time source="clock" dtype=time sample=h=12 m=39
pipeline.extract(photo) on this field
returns h=9 m=5
